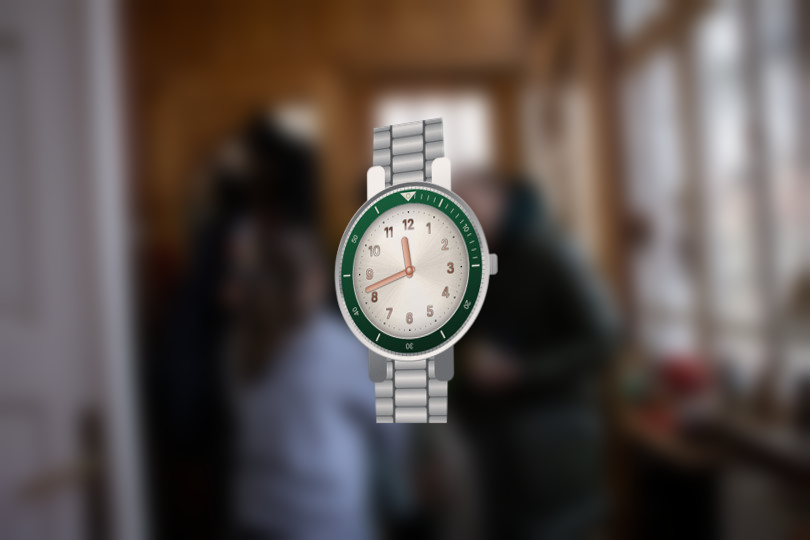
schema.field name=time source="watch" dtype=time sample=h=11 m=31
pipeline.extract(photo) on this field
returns h=11 m=42
